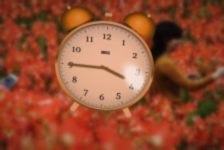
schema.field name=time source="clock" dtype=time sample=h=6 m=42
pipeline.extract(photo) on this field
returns h=3 m=45
